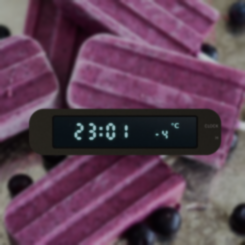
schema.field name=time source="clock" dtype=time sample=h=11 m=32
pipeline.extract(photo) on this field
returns h=23 m=1
